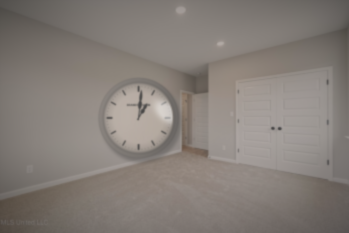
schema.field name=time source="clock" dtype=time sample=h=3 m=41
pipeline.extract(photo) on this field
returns h=1 m=1
